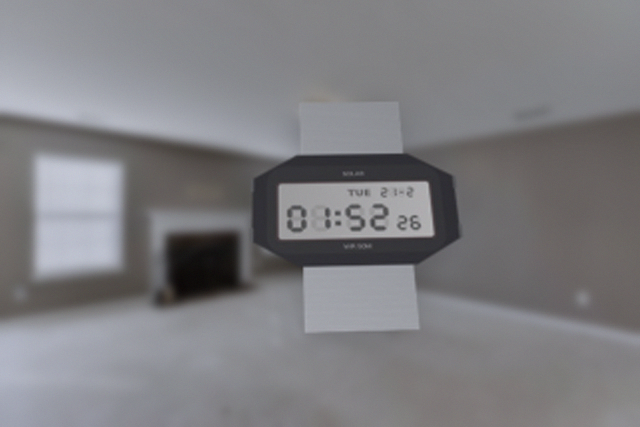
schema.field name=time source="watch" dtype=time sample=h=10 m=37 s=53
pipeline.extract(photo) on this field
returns h=1 m=52 s=26
